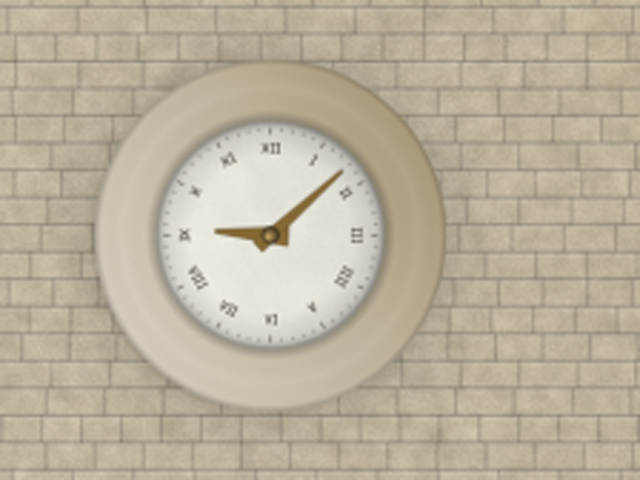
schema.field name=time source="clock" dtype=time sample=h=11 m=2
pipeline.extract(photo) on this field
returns h=9 m=8
